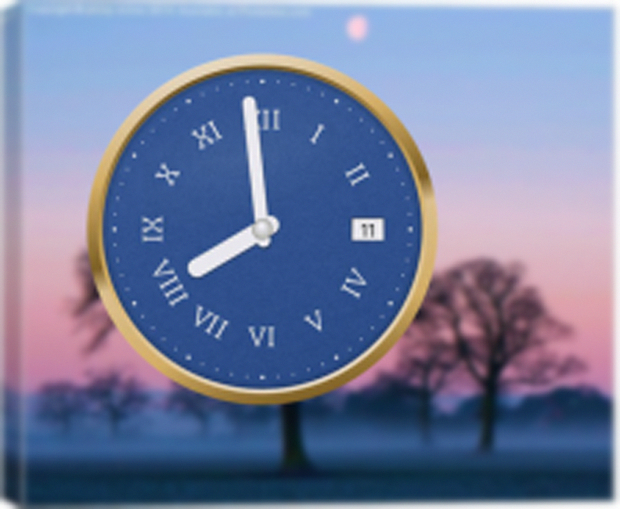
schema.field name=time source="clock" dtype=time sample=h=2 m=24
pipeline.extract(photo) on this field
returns h=7 m=59
